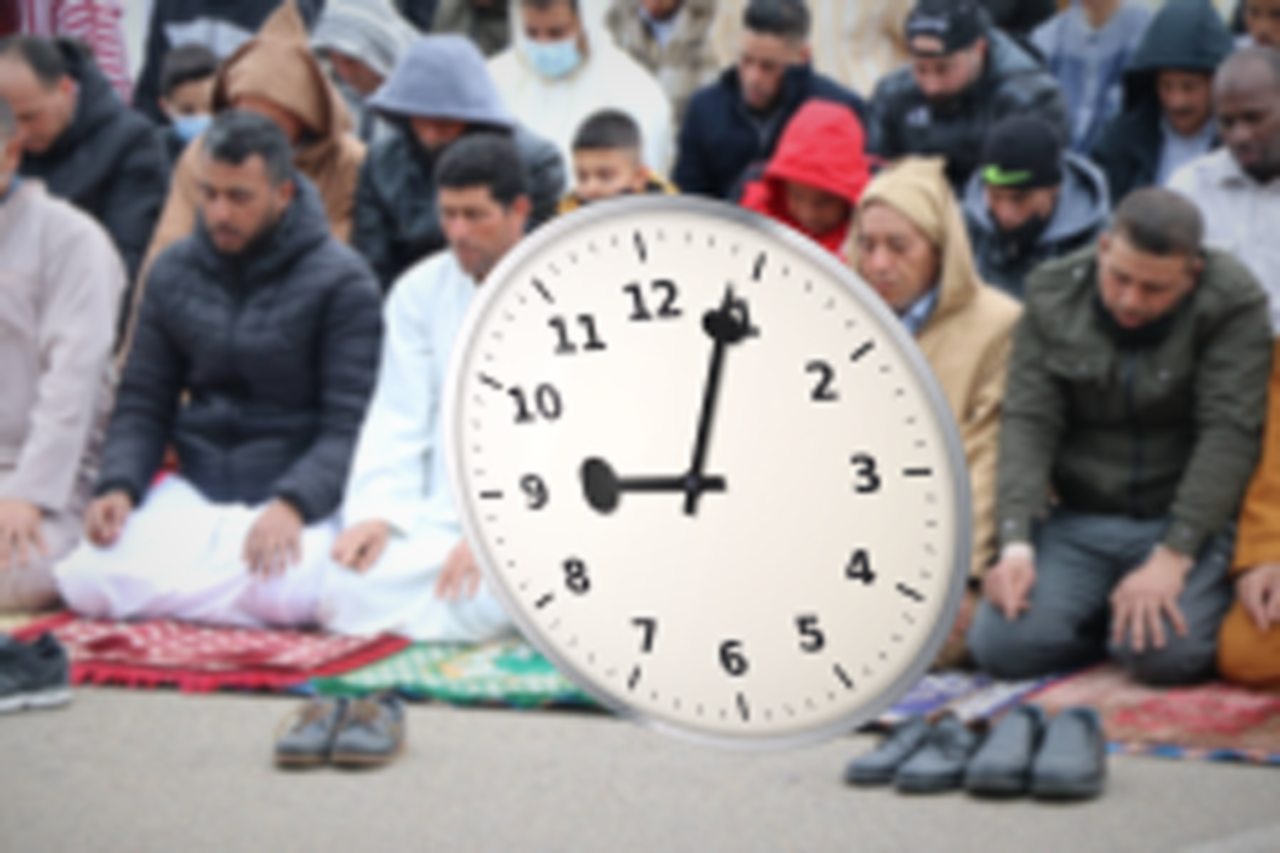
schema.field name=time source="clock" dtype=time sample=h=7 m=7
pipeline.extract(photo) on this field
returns h=9 m=4
